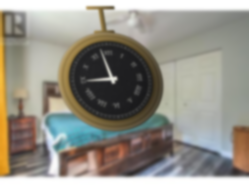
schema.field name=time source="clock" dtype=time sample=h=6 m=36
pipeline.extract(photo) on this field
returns h=8 m=58
